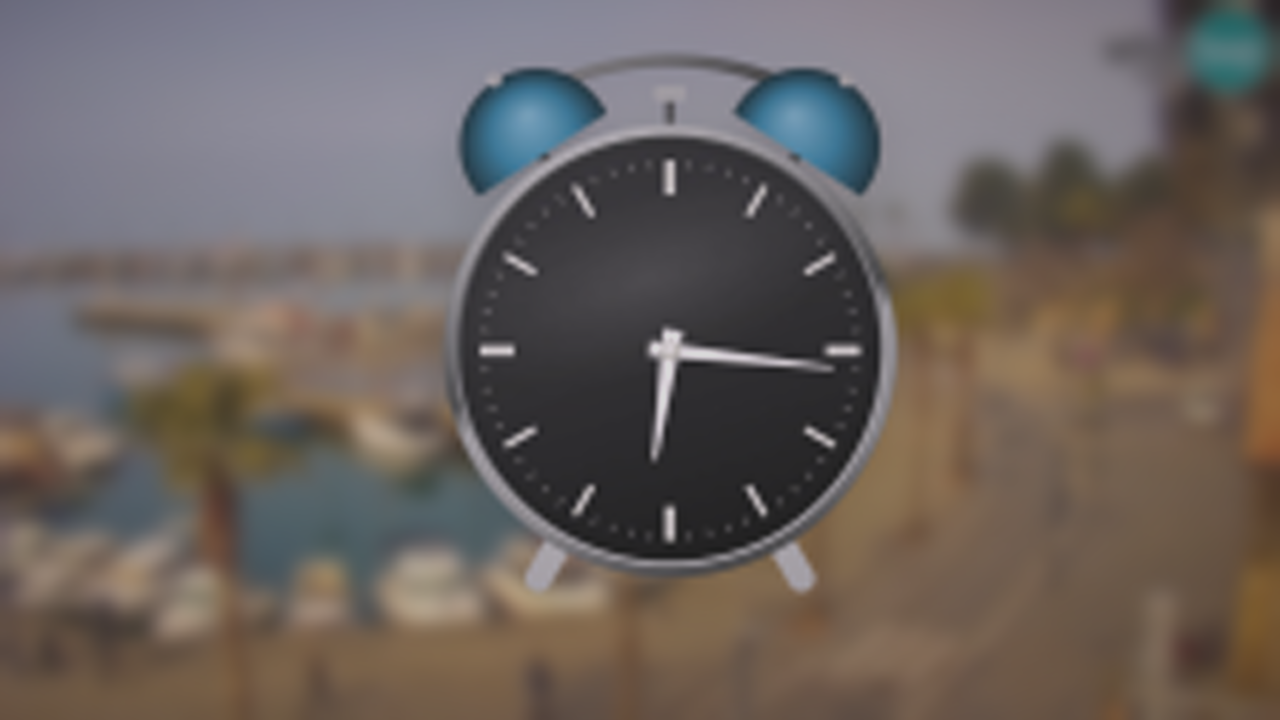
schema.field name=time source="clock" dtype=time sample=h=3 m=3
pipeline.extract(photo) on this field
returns h=6 m=16
